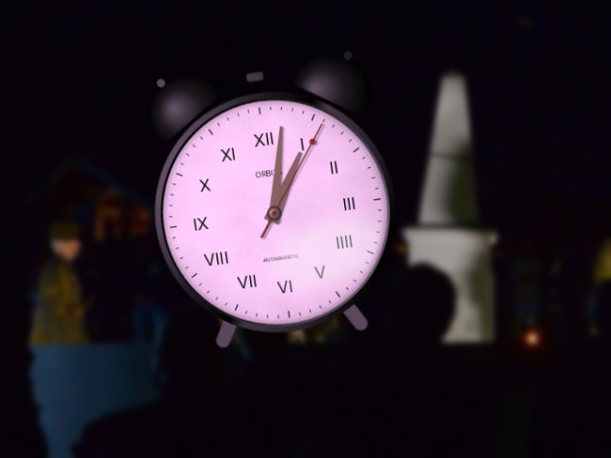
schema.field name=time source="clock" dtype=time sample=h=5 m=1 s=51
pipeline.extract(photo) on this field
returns h=1 m=2 s=6
